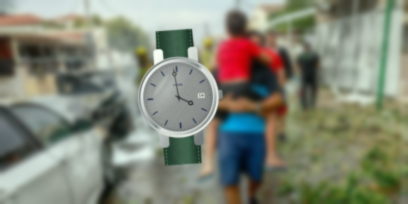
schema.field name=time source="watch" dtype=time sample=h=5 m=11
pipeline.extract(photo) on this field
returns h=3 m=59
